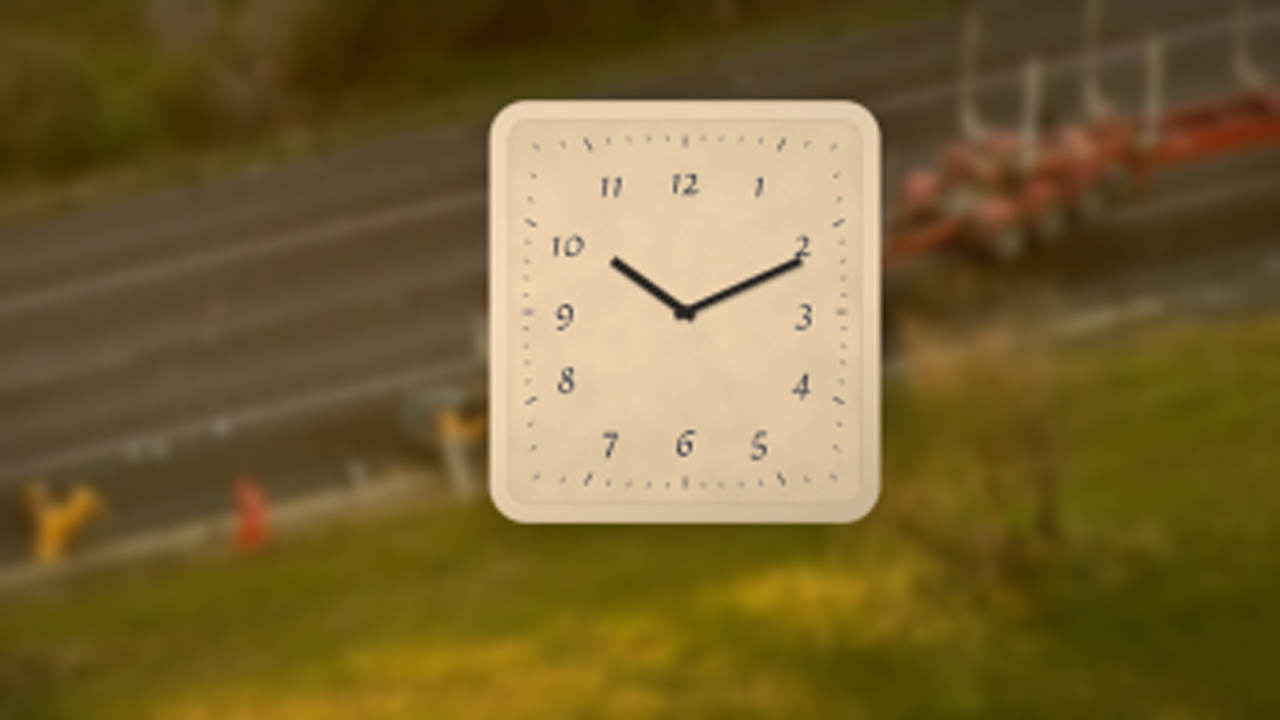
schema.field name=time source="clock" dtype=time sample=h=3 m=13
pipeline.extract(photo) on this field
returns h=10 m=11
